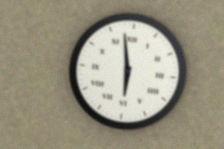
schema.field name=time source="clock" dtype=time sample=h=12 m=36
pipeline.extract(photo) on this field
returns h=5 m=58
